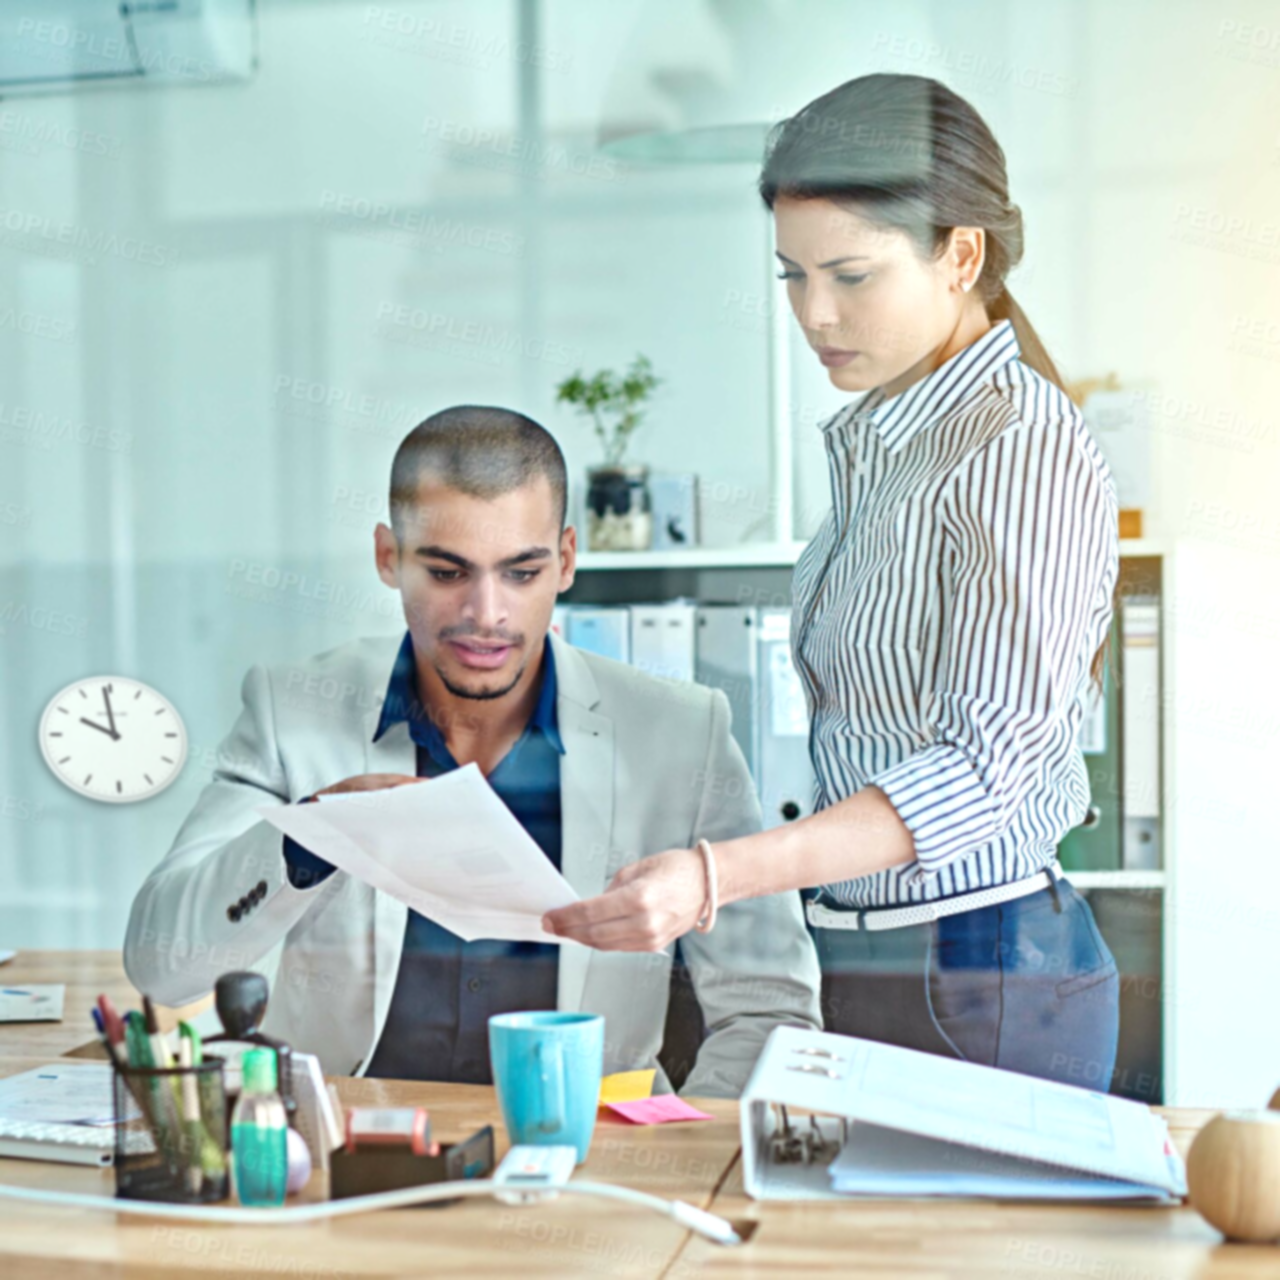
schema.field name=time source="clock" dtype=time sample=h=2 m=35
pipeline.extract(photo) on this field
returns h=9 m=59
